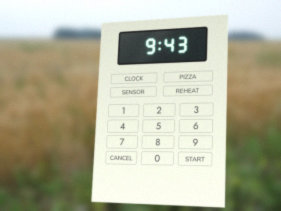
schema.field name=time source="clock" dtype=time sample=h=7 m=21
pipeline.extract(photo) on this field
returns h=9 m=43
